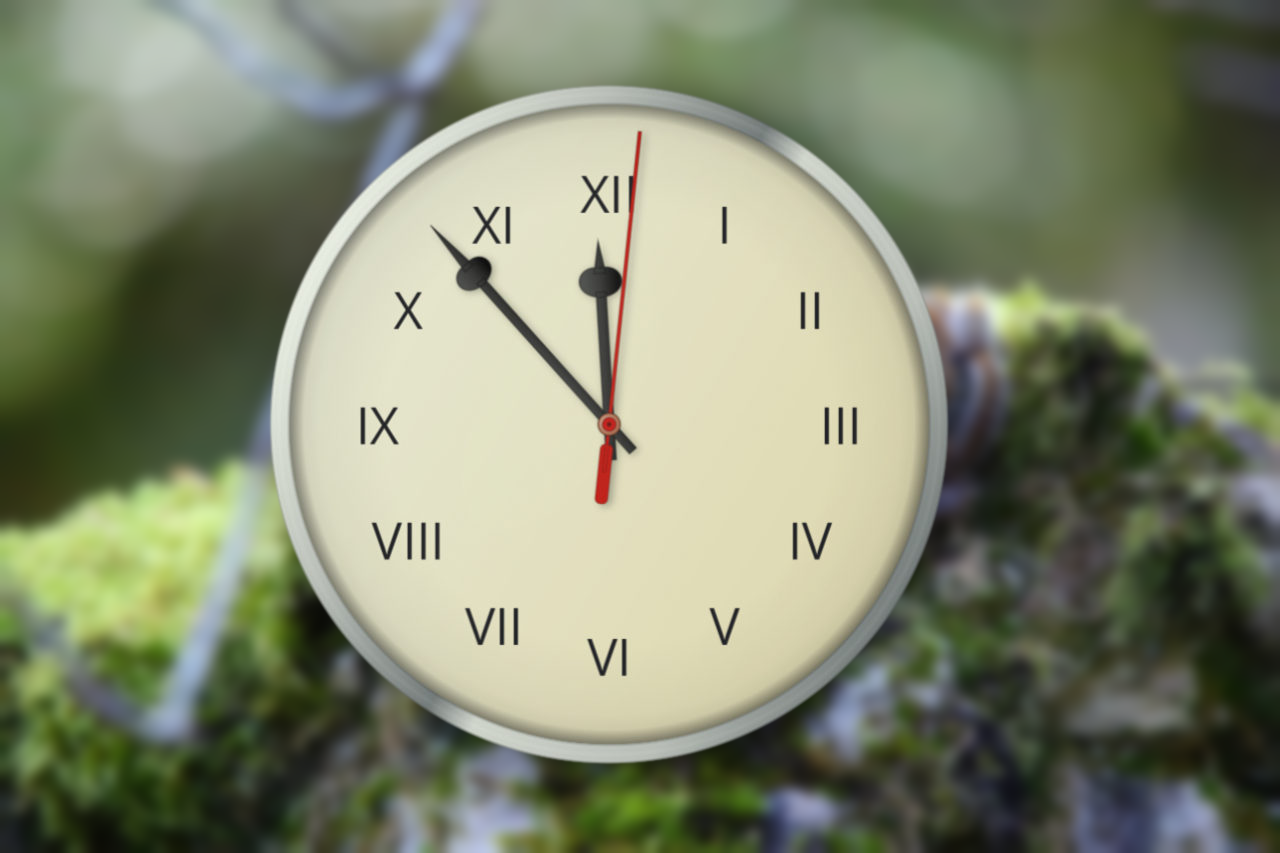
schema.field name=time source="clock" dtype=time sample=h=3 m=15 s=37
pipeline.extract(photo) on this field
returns h=11 m=53 s=1
